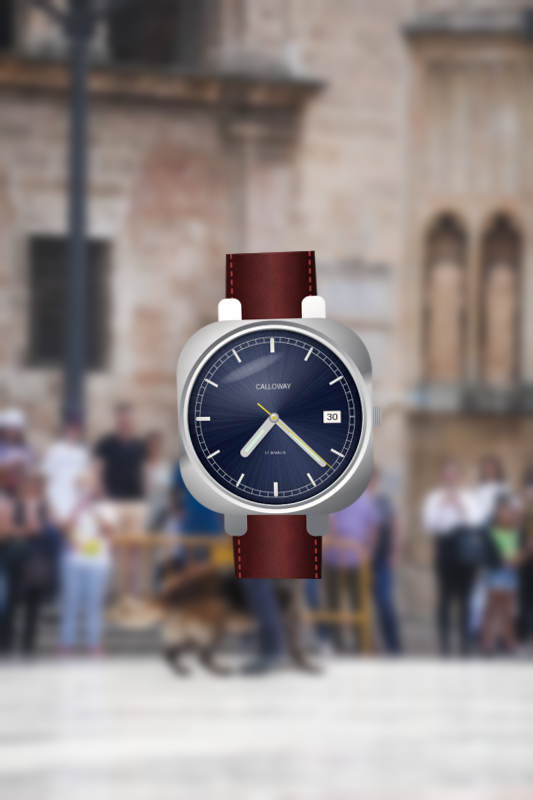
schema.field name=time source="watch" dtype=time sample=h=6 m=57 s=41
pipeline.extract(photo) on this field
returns h=7 m=22 s=22
